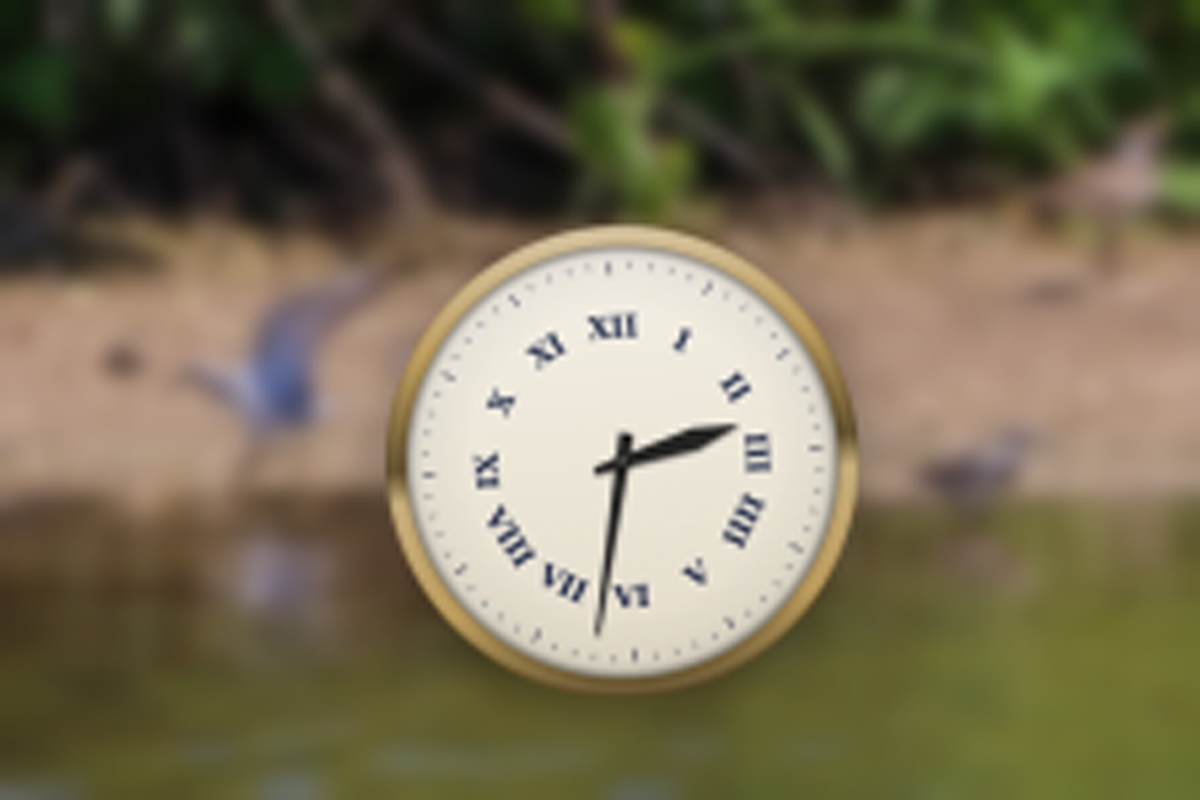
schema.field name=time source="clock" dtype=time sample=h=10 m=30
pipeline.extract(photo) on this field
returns h=2 m=32
